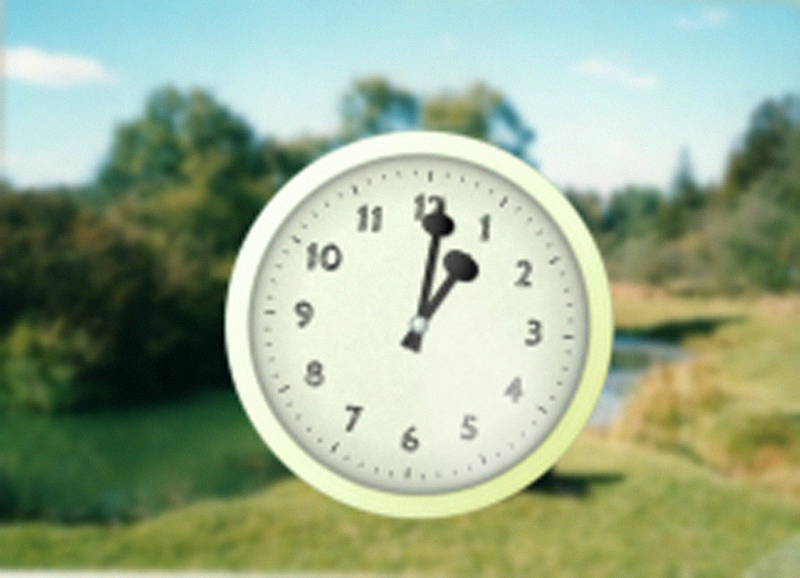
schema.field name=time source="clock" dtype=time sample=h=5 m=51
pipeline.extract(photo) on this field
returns h=1 m=1
